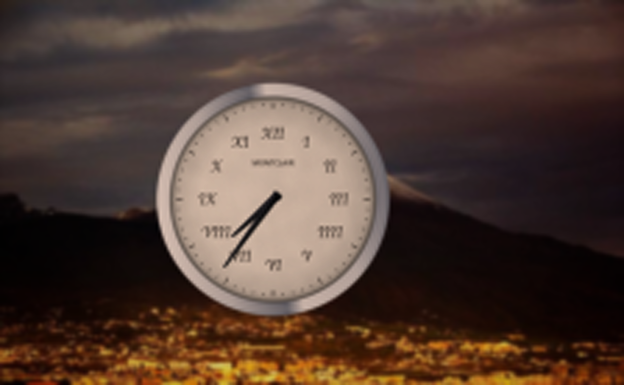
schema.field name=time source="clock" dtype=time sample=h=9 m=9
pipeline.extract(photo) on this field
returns h=7 m=36
